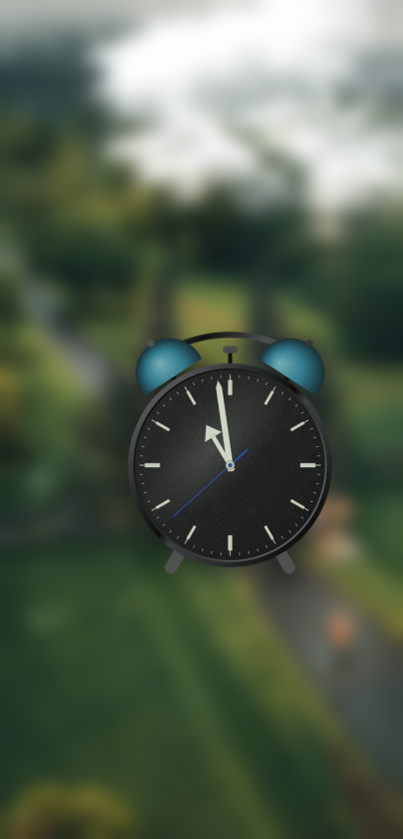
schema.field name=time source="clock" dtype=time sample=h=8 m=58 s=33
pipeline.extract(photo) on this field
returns h=10 m=58 s=38
